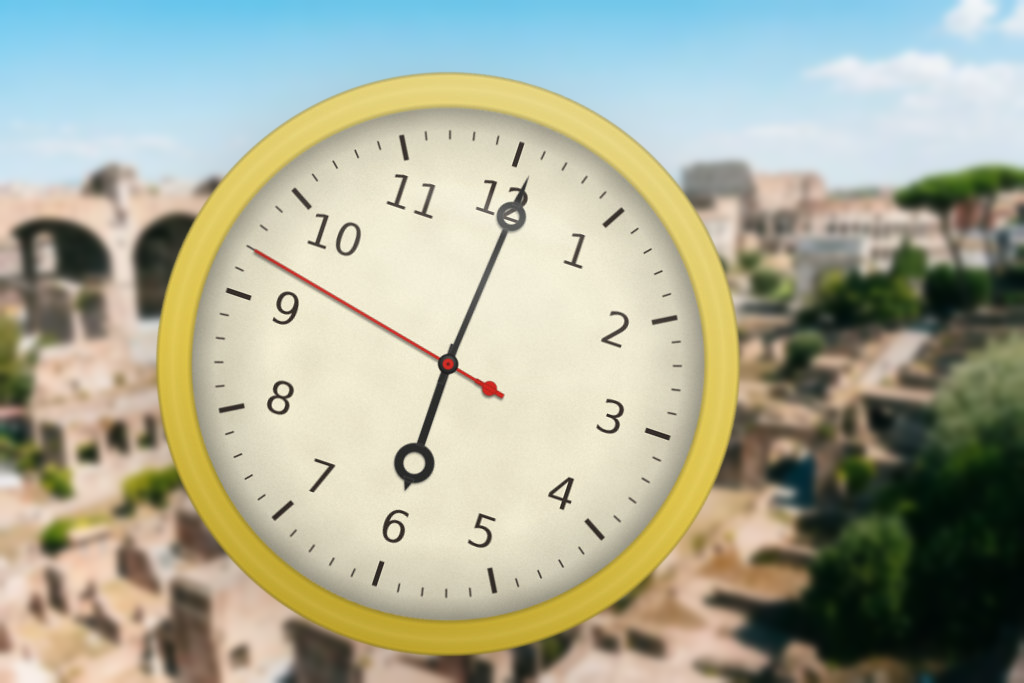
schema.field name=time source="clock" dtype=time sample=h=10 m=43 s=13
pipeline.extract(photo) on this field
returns h=6 m=0 s=47
